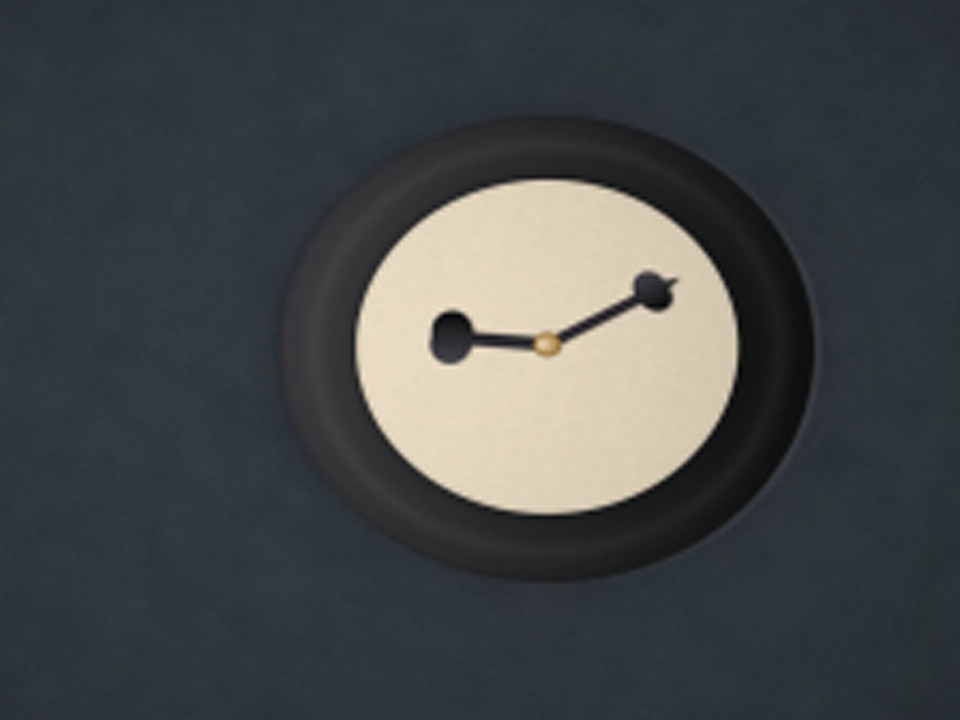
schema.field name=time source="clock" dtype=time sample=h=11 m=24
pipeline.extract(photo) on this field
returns h=9 m=10
